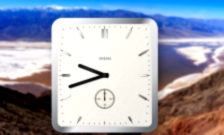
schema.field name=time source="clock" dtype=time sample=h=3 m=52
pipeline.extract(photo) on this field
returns h=9 m=42
